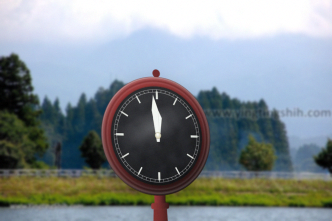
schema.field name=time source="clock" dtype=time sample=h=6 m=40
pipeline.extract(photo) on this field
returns h=11 m=59
